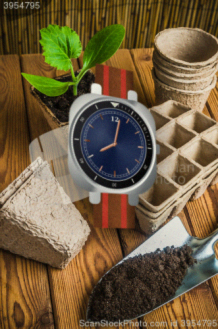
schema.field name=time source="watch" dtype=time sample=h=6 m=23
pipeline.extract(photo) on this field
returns h=8 m=2
